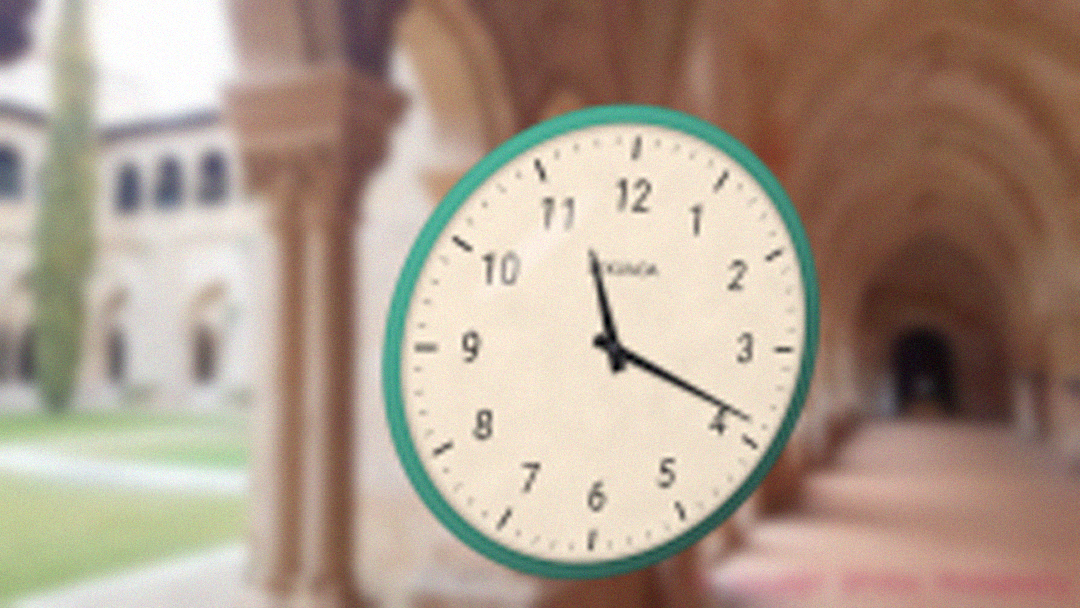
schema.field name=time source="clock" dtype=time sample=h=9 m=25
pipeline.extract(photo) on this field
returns h=11 m=19
